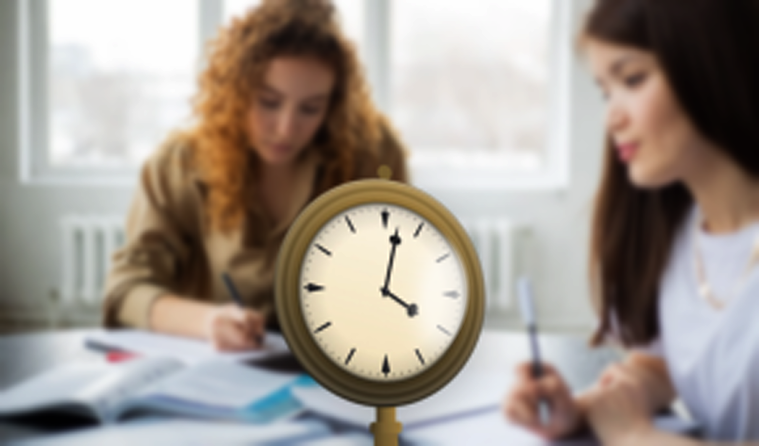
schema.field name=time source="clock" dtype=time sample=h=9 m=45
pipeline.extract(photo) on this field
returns h=4 m=2
